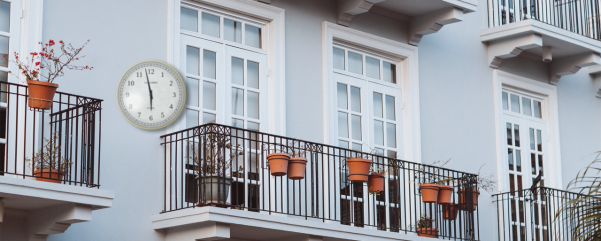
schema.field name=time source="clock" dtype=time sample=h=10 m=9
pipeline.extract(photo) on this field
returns h=5 m=58
